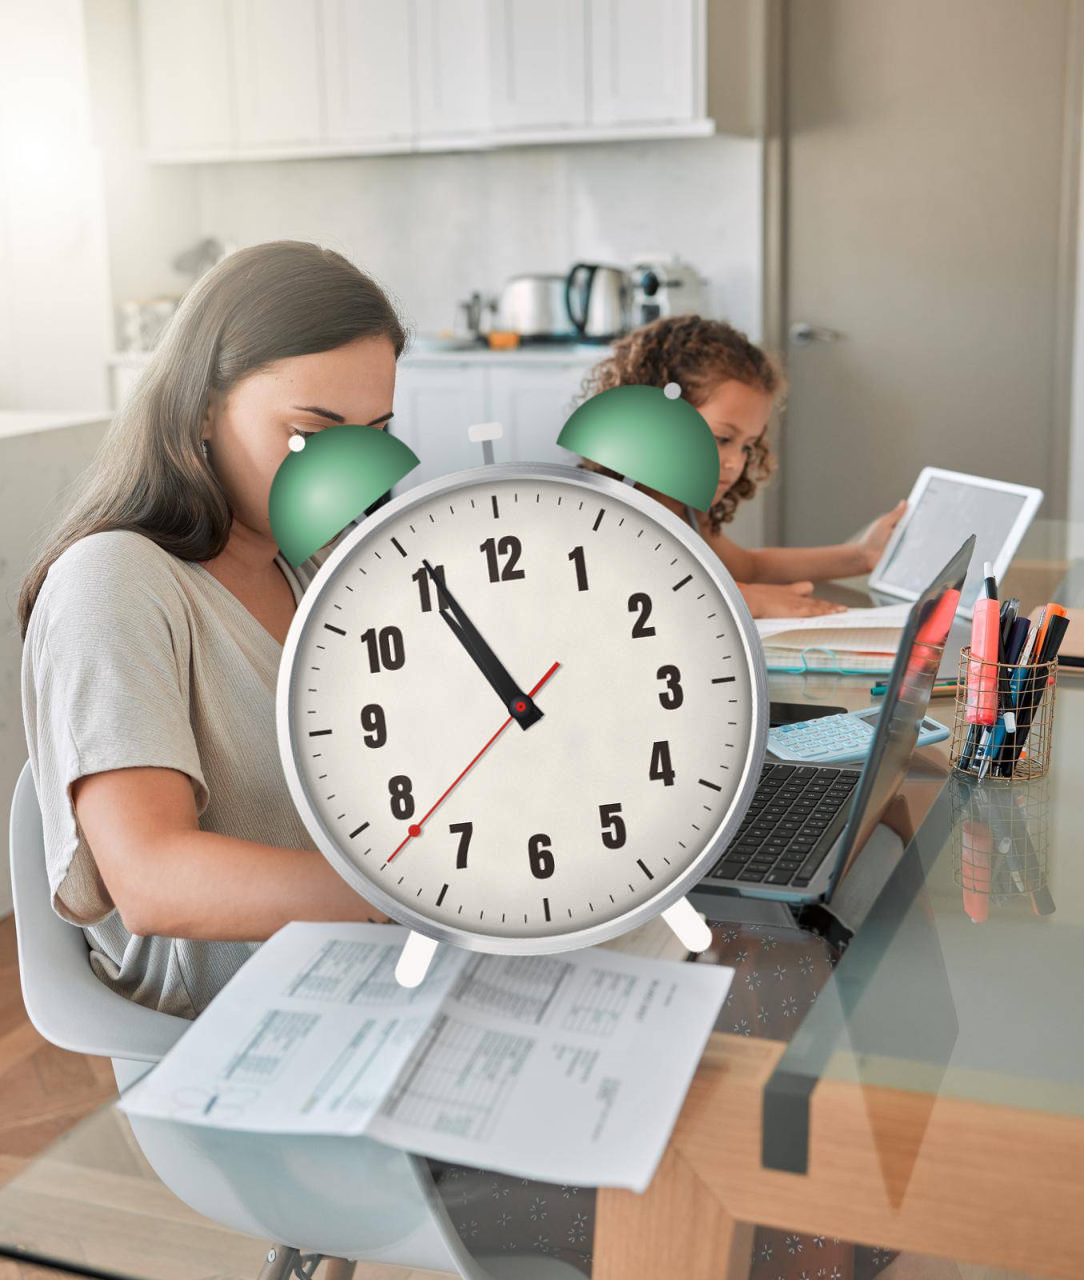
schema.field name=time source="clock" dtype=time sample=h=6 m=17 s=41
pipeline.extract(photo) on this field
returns h=10 m=55 s=38
